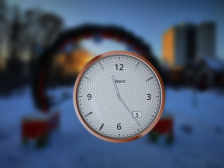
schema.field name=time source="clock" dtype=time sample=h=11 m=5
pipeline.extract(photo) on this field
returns h=11 m=24
